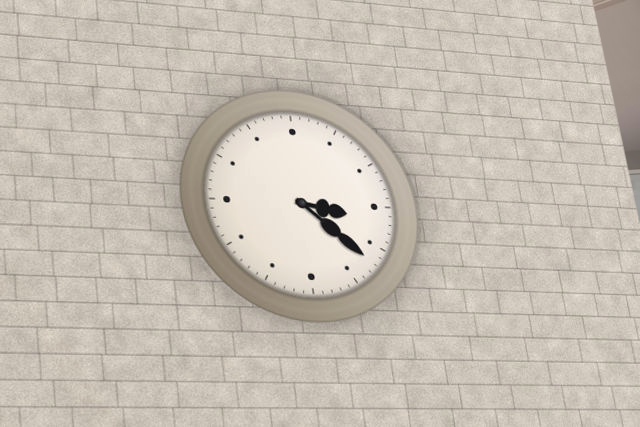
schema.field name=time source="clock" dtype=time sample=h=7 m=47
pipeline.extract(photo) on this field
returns h=3 m=22
